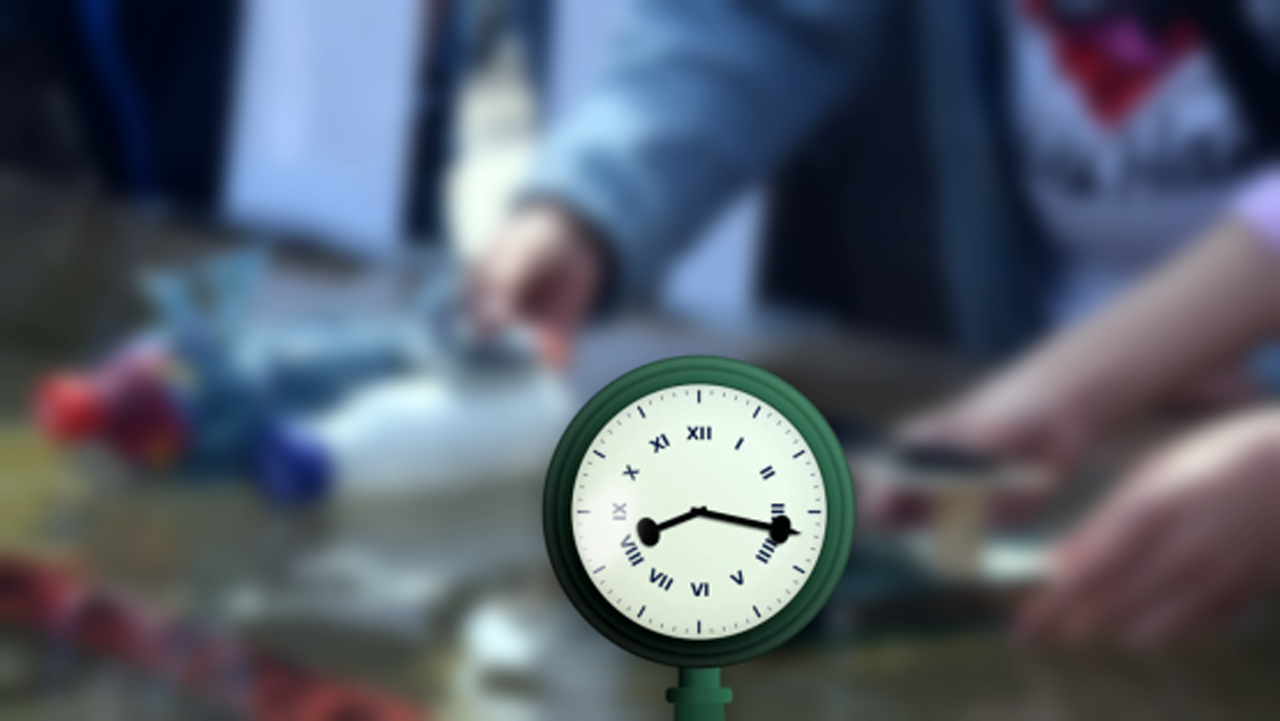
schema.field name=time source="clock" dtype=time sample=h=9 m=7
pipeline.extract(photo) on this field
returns h=8 m=17
